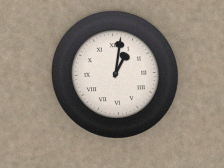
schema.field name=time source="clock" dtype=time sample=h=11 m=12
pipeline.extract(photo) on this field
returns h=1 m=2
